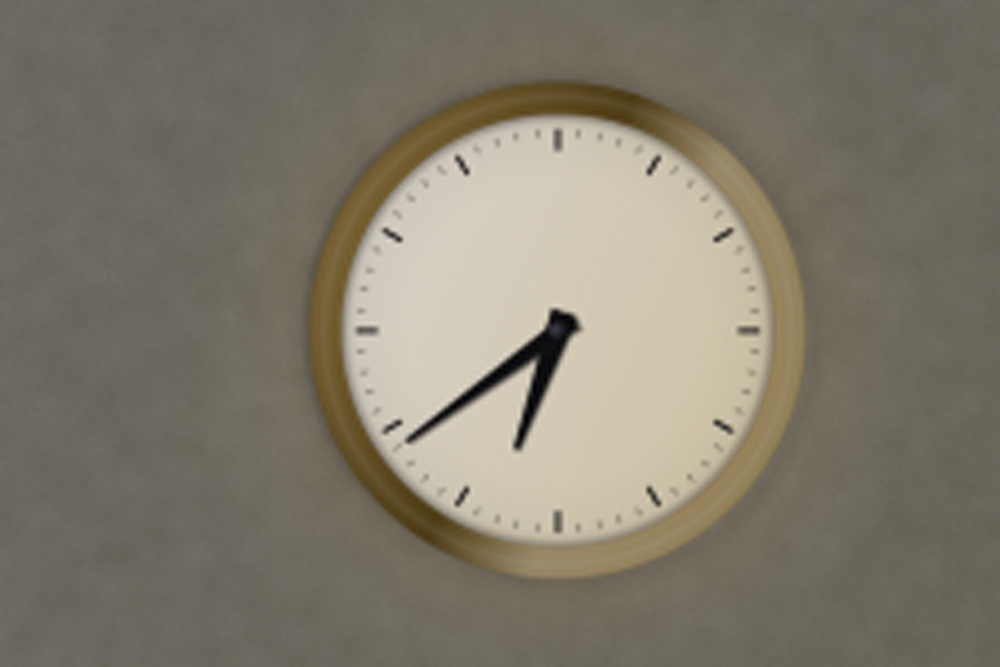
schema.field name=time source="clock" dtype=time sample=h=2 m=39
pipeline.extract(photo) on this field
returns h=6 m=39
